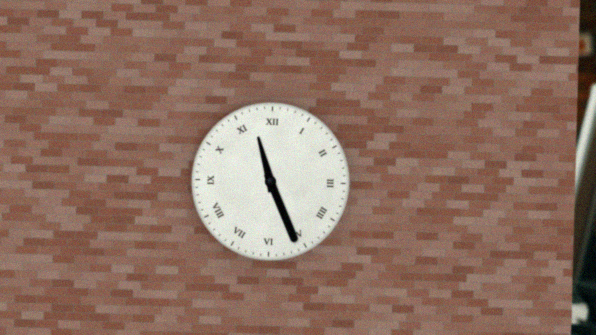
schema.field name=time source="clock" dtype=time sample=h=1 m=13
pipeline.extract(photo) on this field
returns h=11 m=26
